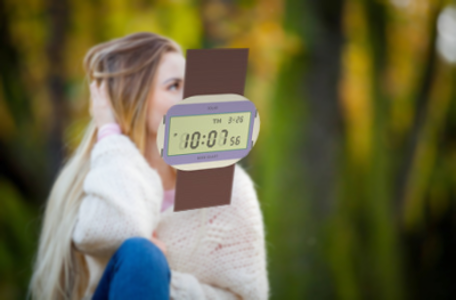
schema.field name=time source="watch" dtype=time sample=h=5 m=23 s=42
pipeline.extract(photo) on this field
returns h=10 m=7 s=56
